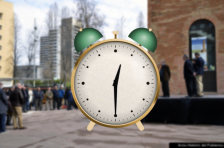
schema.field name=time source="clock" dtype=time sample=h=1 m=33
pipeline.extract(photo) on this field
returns h=12 m=30
